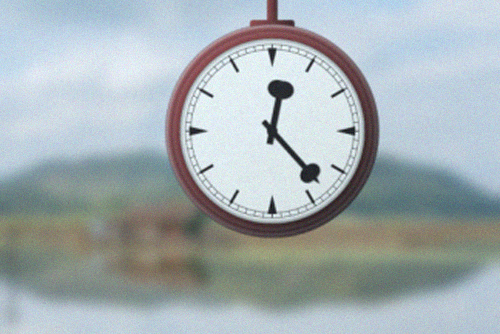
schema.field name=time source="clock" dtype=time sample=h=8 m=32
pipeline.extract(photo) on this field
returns h=12 m=23
